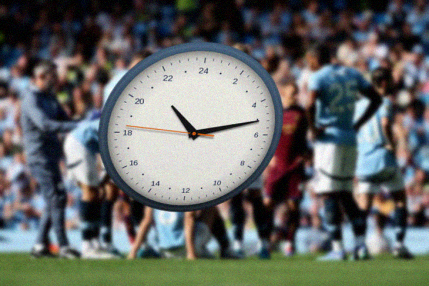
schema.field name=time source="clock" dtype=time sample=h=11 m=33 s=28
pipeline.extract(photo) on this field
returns h=21 m=12 s=46
